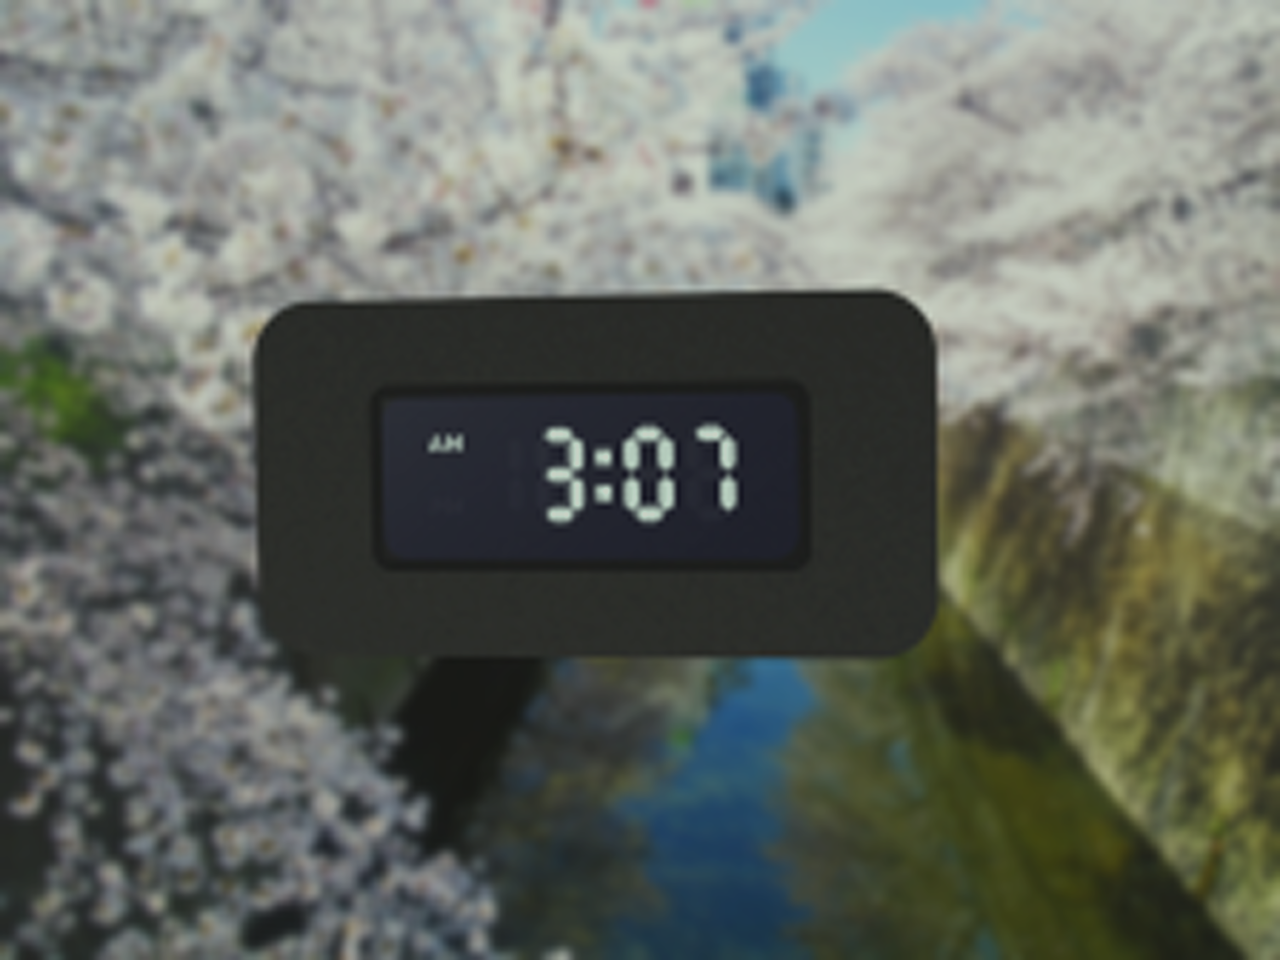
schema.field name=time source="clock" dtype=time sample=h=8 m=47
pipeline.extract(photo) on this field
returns h=3 m=7
